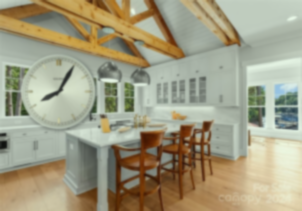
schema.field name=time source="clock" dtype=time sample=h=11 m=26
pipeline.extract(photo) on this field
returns h=8 m=5
